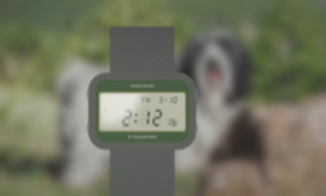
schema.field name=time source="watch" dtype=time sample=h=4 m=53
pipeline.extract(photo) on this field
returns h=2 m=12
